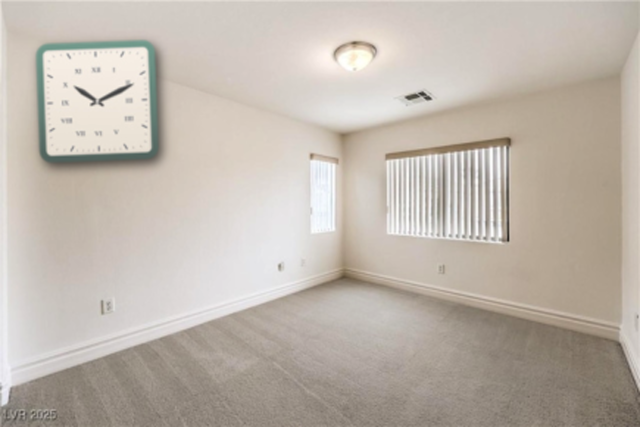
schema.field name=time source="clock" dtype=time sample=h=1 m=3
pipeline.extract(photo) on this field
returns h=10 m=11
